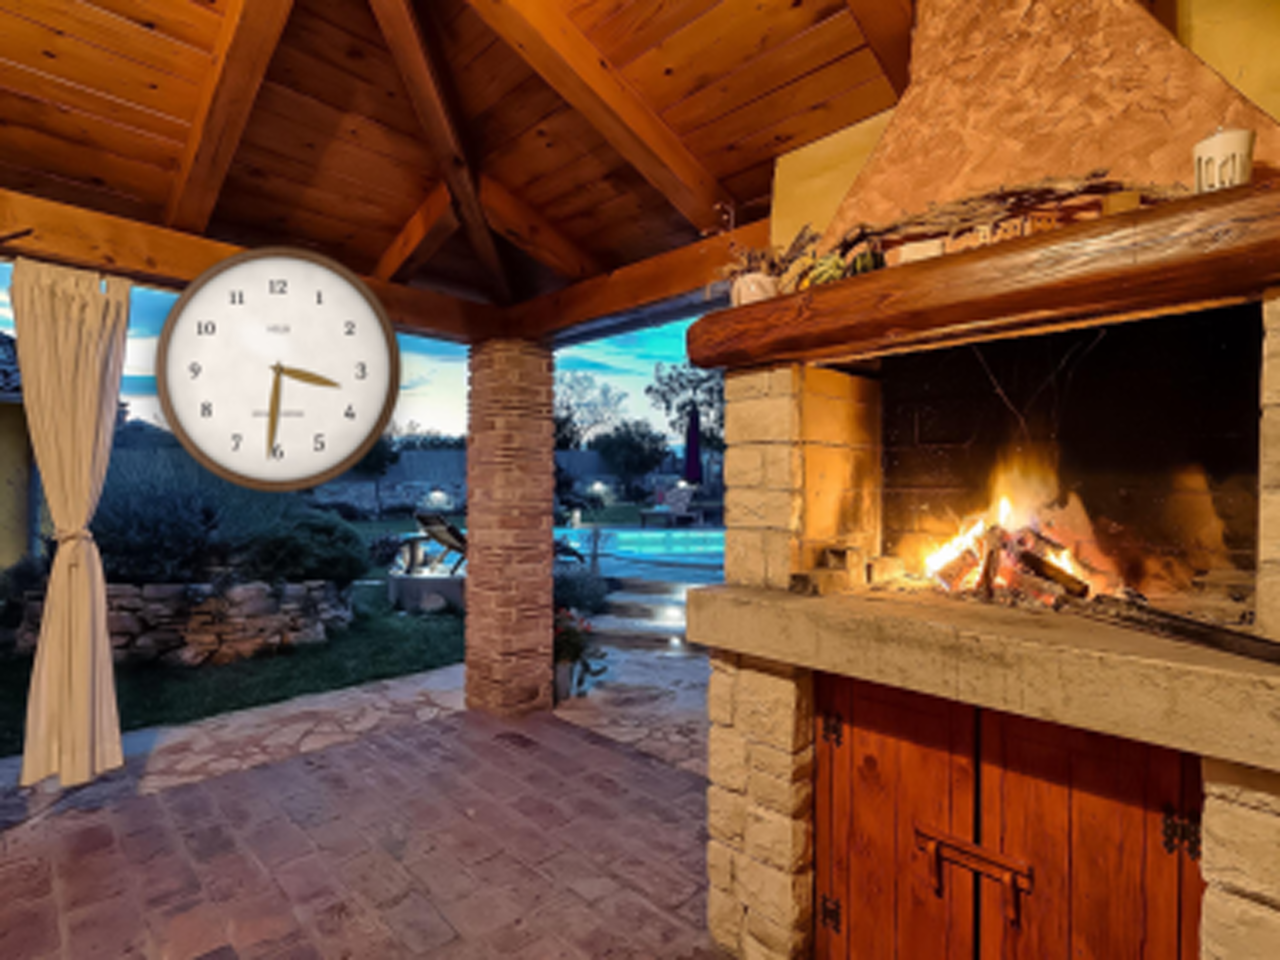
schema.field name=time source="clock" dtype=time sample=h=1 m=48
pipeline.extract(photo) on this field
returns h=3 m=31
